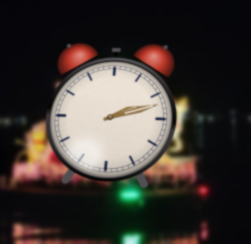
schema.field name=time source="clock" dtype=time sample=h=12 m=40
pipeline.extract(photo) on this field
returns h=2 m=12
